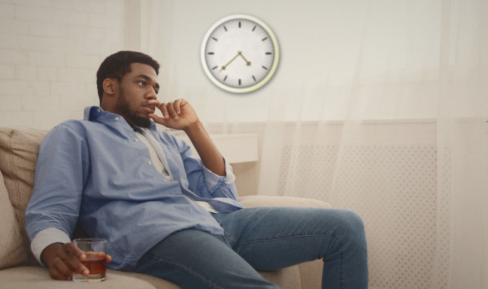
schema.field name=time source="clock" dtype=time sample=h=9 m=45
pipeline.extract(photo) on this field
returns h=4 m=38
